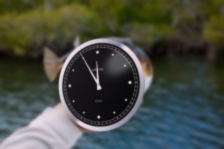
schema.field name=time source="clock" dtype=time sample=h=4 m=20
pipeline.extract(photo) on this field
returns h=11 m=55
